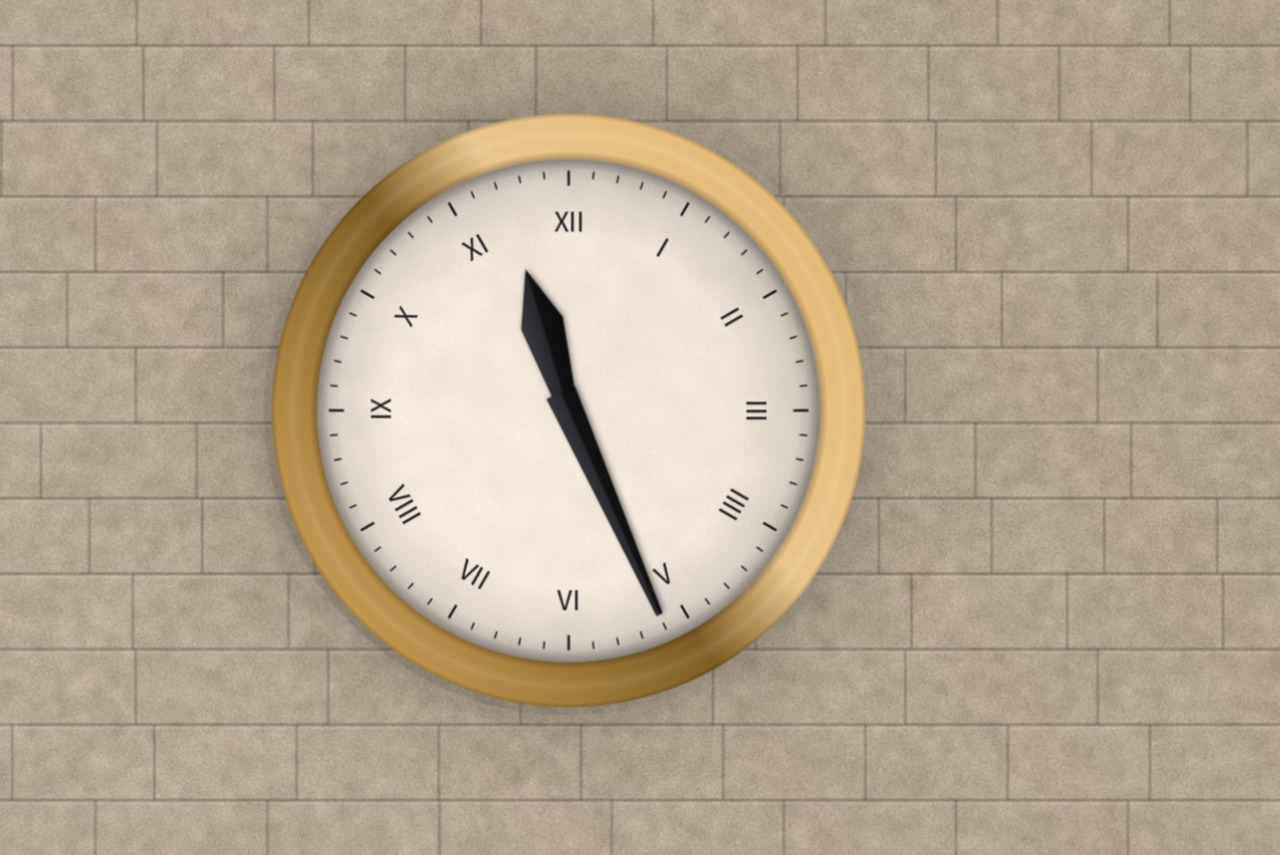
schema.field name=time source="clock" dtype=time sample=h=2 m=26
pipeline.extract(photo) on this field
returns h=11 m=26
